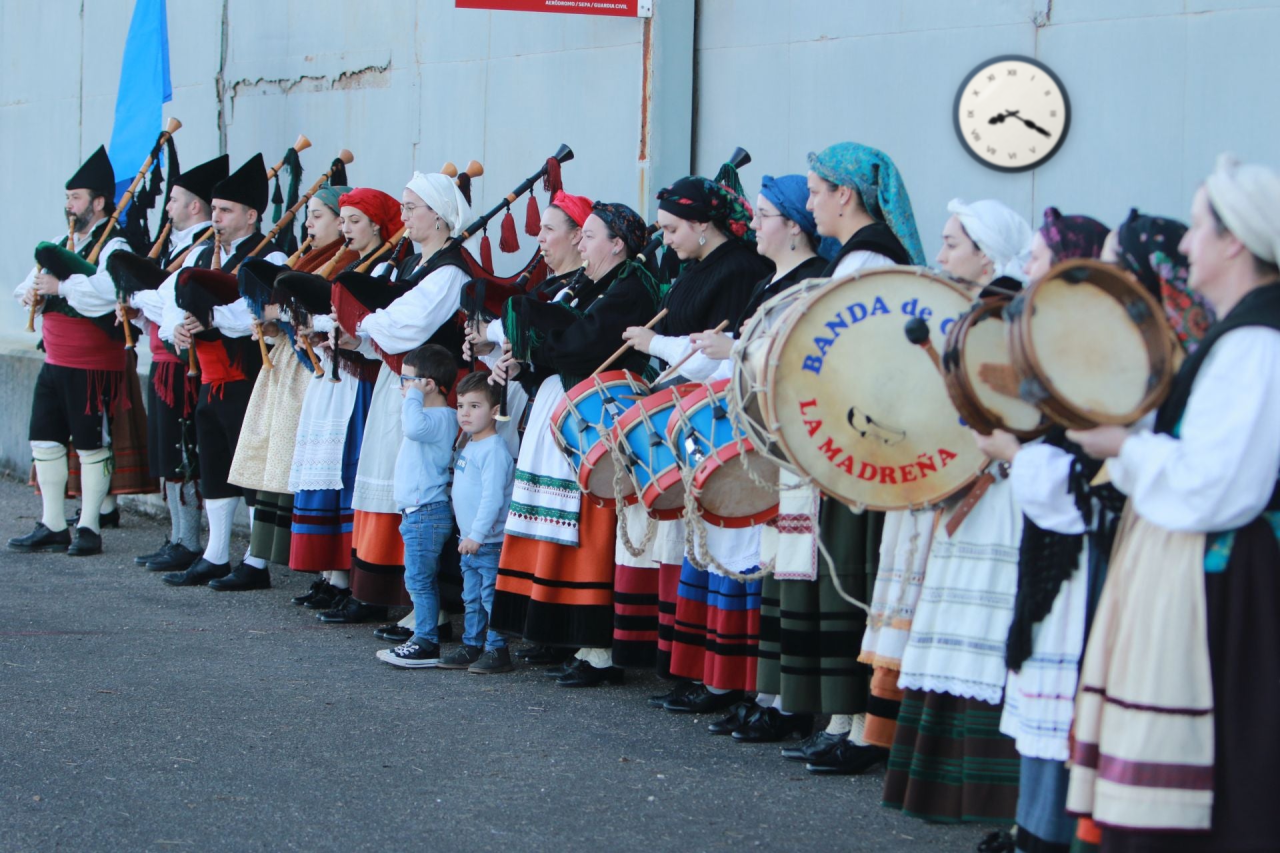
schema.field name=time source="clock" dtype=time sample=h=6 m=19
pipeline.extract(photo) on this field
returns h=8 m=20
